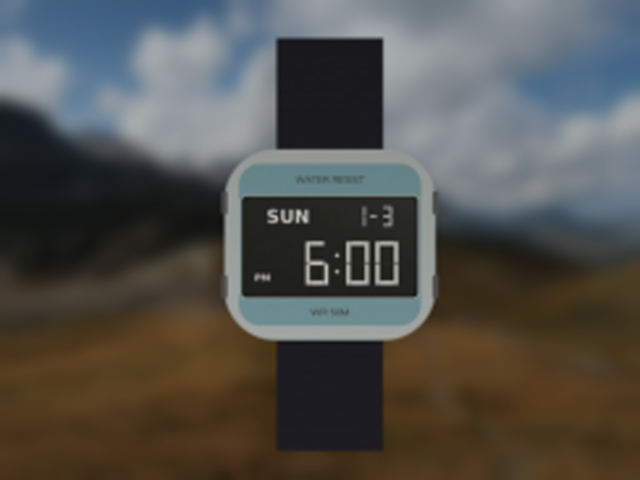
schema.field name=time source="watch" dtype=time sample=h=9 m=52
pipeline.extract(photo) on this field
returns h=6 m=0
